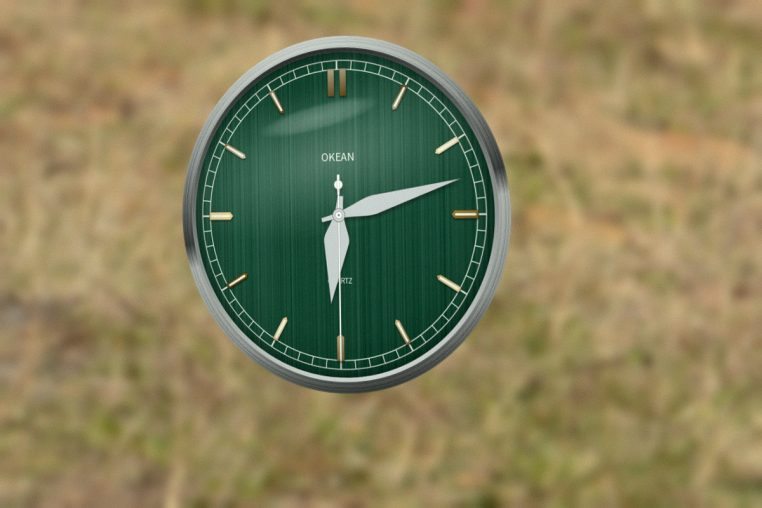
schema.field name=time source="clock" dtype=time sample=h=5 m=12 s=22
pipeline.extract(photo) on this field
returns h=6 m=12 s=30
